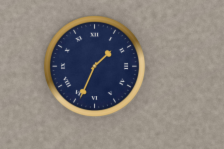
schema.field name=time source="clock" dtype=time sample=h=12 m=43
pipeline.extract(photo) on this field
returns h=1 m=34
